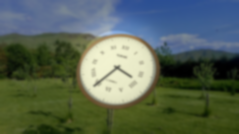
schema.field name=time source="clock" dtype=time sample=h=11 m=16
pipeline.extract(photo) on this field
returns h=3 m=35
